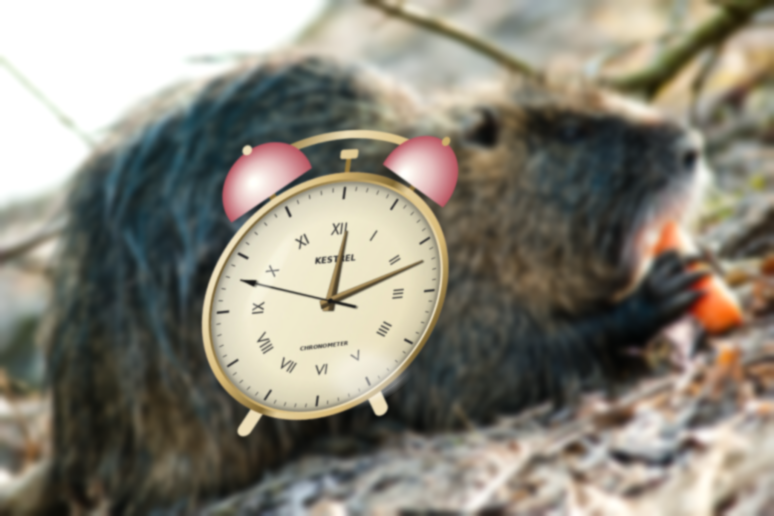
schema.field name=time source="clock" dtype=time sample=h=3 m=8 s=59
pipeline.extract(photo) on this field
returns h=12 m=11 s=48
